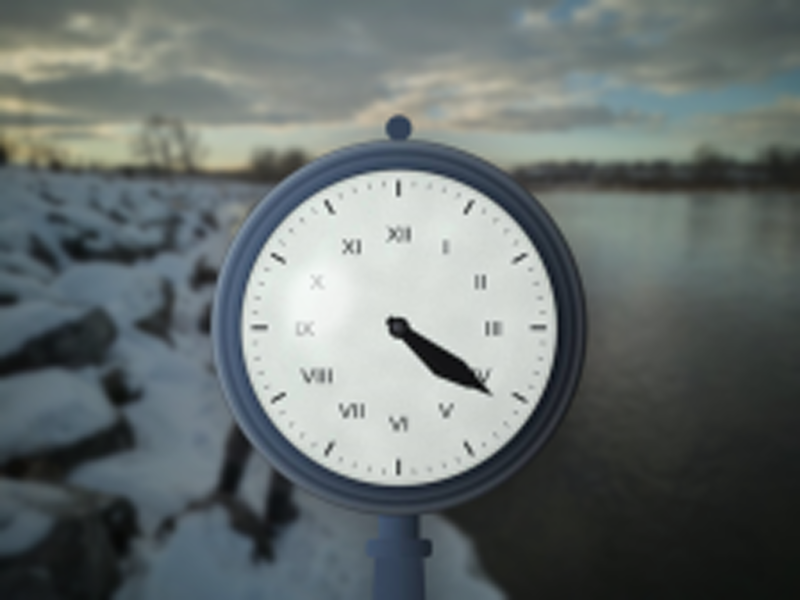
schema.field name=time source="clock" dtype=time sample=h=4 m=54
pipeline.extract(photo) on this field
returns h=4 m=21
